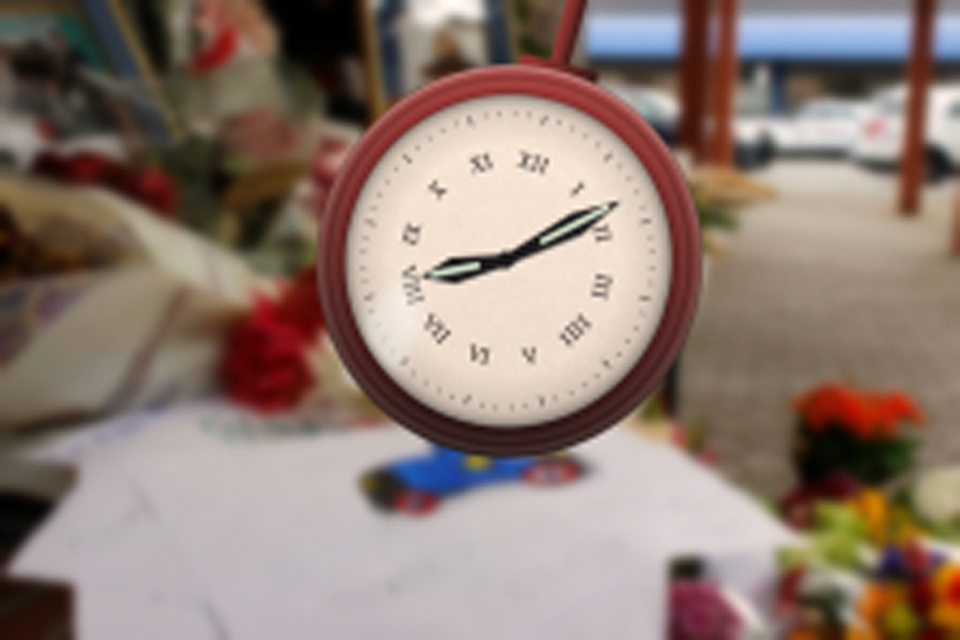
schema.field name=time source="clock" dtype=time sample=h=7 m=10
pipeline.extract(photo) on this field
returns h=8 m=8
